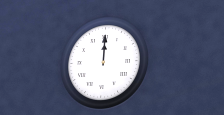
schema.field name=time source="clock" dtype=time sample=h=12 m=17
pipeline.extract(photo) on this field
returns h=12 m=0
